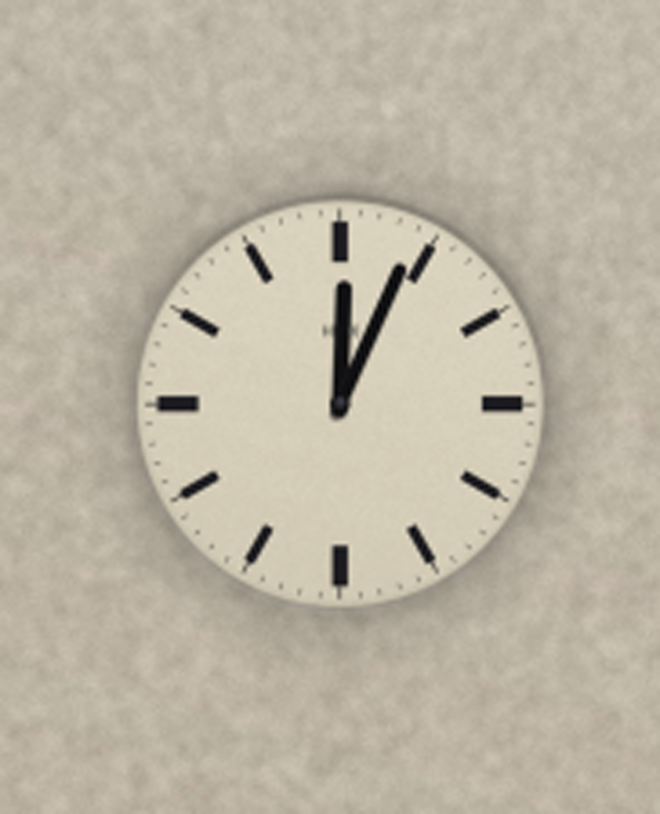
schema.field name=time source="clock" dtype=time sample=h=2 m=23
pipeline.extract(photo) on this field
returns h=12 m=4
